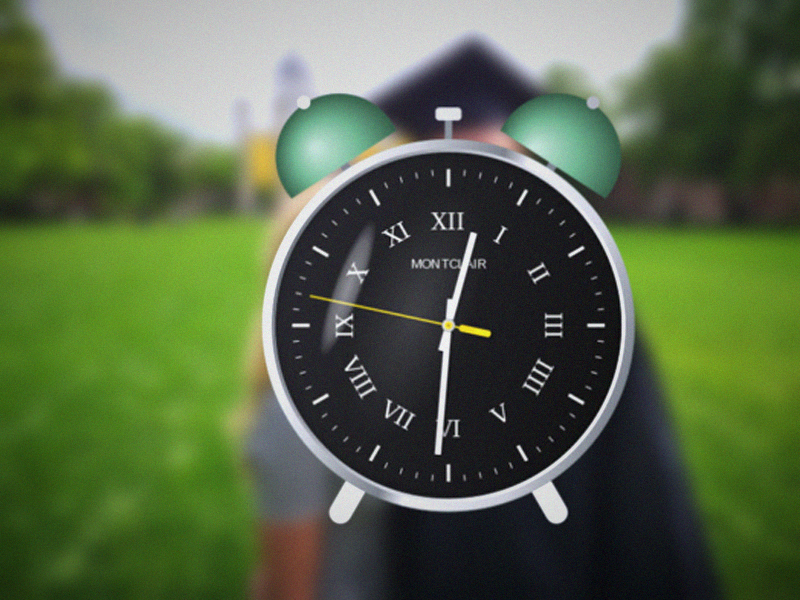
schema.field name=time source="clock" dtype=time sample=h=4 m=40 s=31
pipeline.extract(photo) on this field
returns h=12 m=30 s=47
